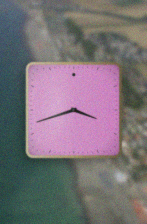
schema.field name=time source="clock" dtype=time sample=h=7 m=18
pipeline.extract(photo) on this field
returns h=3 m=42
